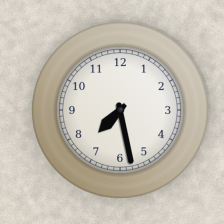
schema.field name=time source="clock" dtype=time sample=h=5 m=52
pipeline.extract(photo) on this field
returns h=7 m=28
